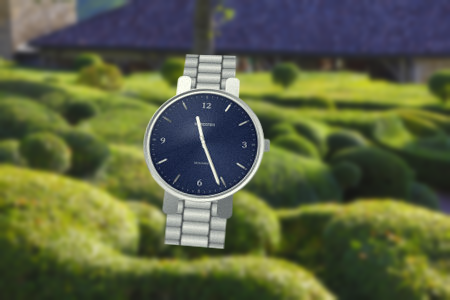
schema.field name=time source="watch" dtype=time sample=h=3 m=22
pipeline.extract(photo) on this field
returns h=11 m=26
